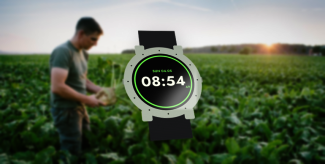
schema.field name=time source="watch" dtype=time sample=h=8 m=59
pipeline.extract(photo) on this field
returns h=8 m=54
